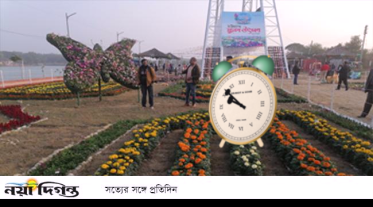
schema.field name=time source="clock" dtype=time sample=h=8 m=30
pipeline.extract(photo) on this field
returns h=9 m=52
